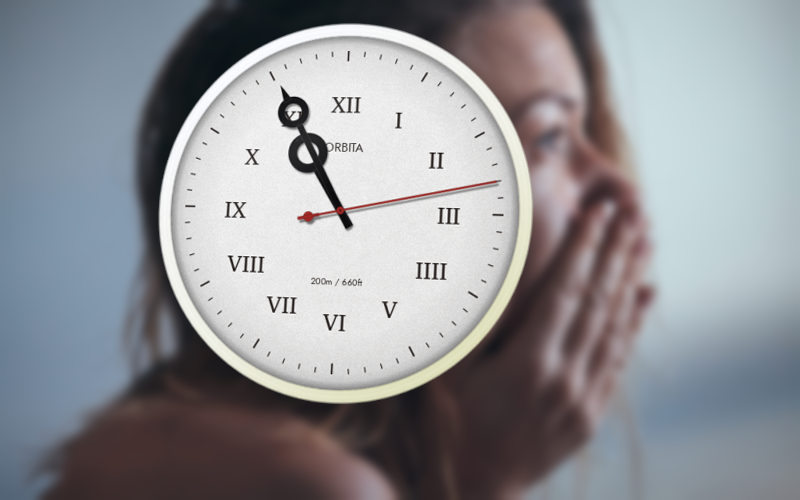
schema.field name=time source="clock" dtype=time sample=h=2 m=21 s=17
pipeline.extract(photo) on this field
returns h=10 m=55 s=13
